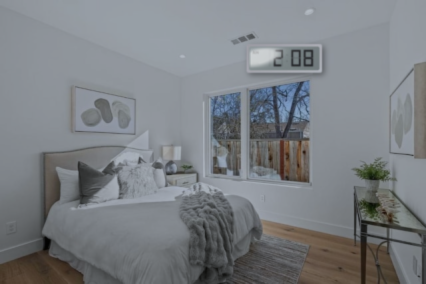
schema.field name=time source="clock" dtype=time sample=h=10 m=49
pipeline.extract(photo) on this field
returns h=2 m=8
